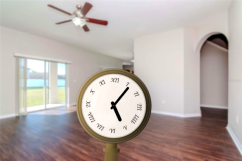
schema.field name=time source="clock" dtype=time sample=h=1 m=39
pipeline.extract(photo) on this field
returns h=5 m=6
